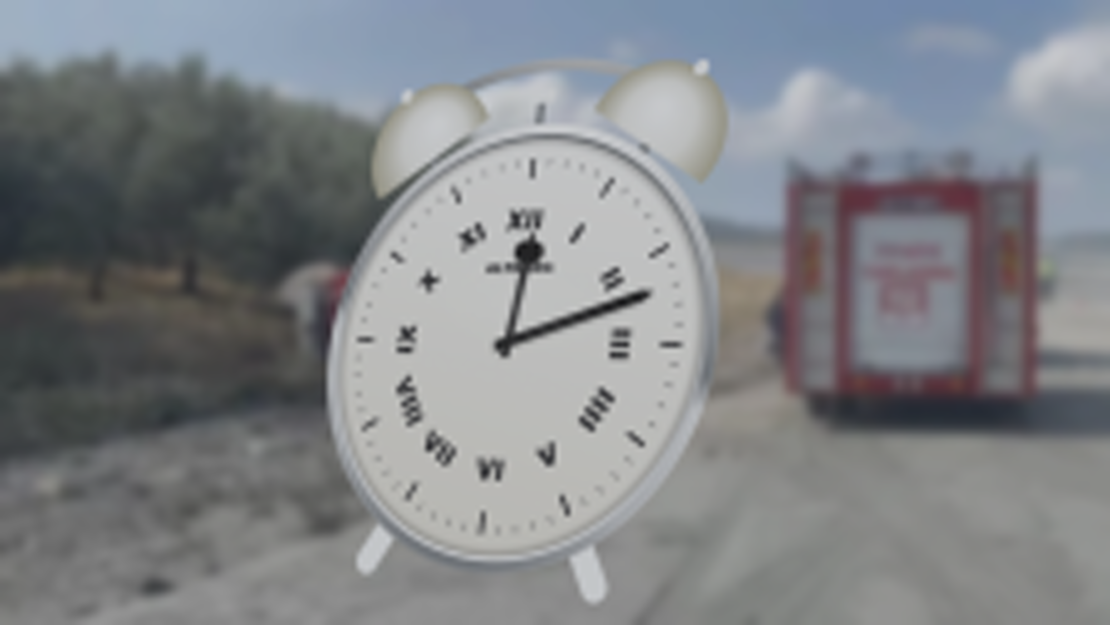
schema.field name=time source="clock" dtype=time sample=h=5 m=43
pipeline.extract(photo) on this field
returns h=12 m=12
